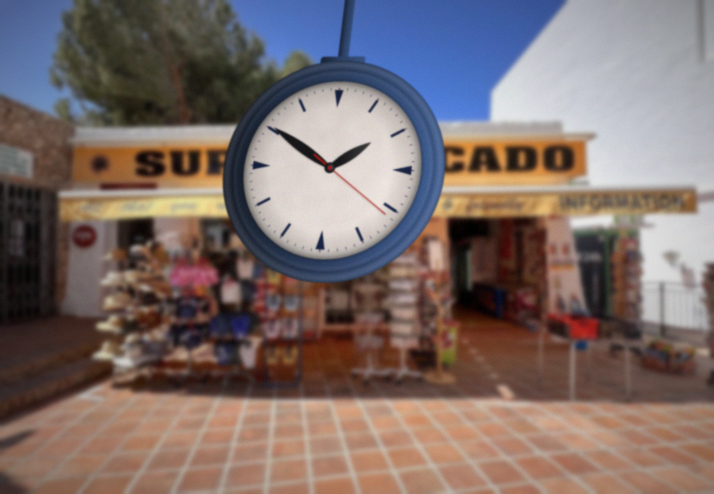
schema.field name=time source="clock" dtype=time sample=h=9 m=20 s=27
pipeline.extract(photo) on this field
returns h=1 m=50 s=21
